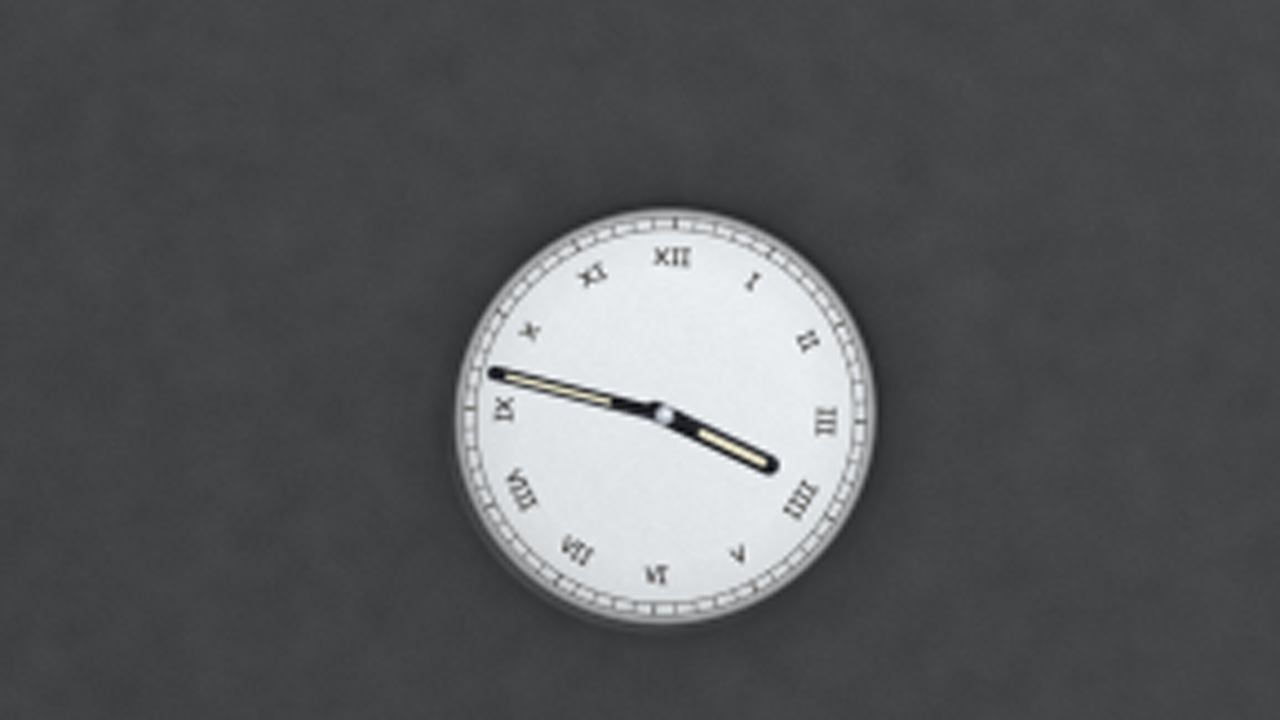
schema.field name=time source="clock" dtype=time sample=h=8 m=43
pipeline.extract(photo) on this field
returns h=3 m=47
